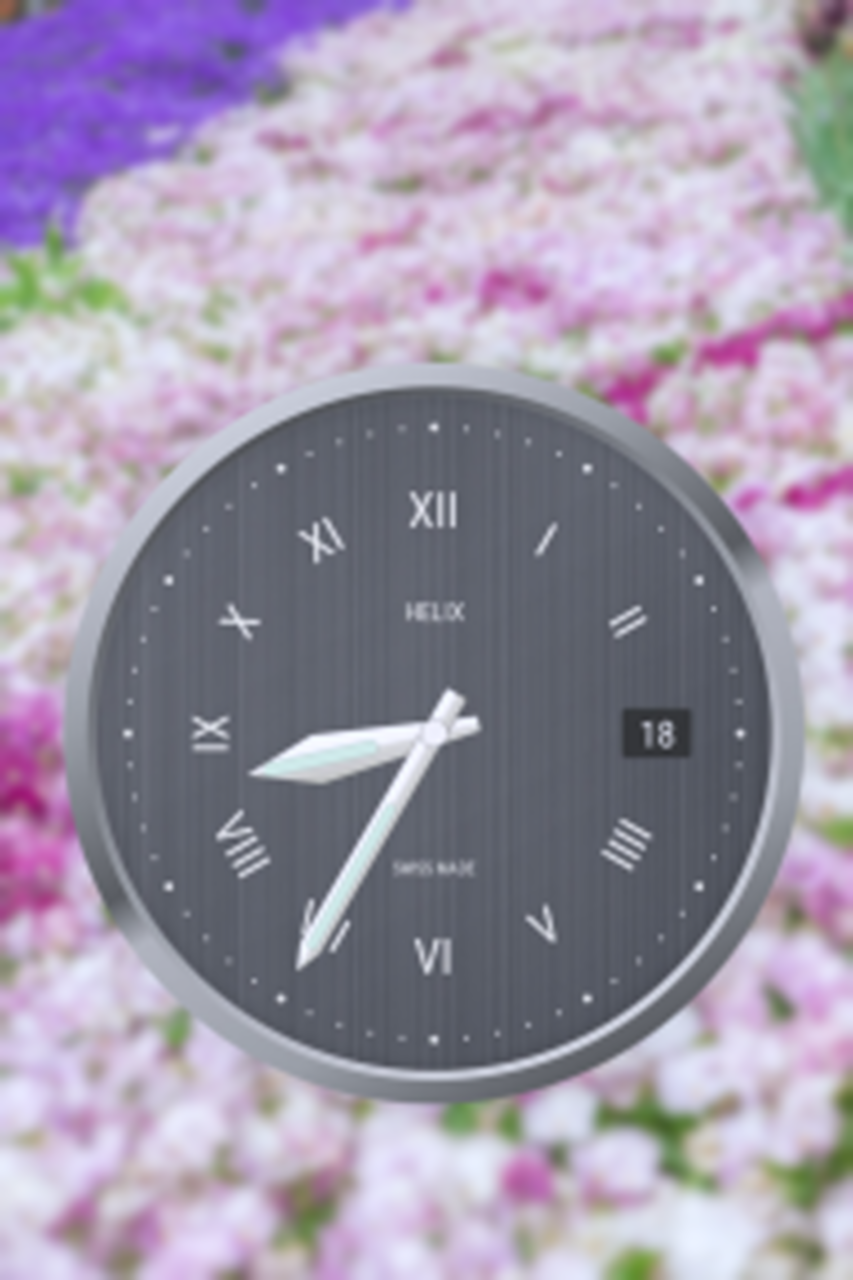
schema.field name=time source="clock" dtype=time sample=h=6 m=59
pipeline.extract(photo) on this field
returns h=8 m=35
